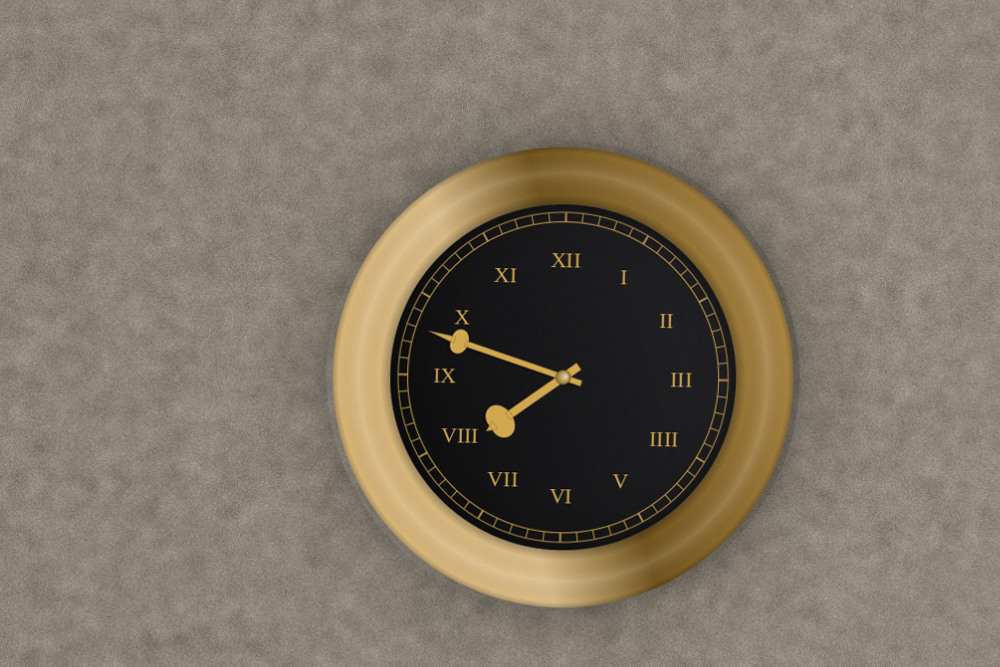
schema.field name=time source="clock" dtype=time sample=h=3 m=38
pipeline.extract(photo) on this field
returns h=7 m=48
